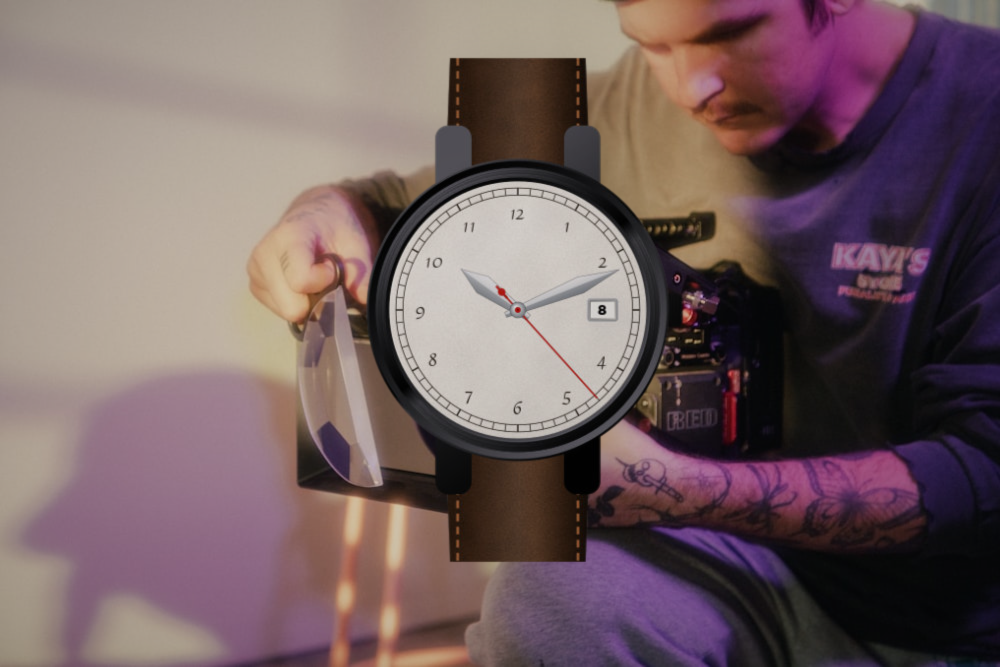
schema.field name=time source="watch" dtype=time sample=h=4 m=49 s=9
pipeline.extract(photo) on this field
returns h=10 m=11 s=23
